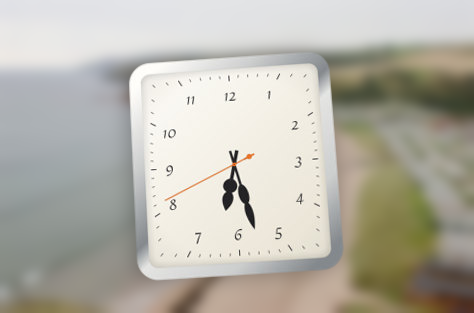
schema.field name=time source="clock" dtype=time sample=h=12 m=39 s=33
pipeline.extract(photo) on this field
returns h=6 m=27 s=41
